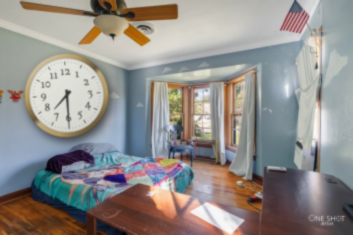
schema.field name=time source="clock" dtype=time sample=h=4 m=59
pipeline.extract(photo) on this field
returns h=7 m=30
